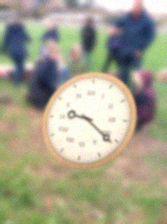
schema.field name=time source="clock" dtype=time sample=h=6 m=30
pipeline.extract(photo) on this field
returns h=9 m=21
